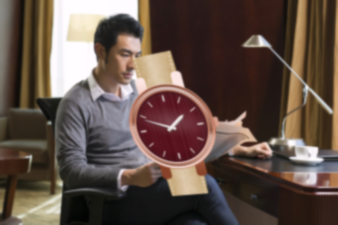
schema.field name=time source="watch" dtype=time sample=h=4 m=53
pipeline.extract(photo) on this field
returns h=1 m=49
